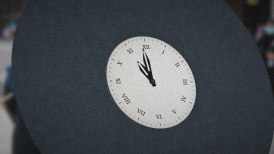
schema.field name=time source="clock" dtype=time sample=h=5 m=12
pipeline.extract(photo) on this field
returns h=10 m=59
